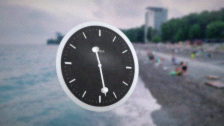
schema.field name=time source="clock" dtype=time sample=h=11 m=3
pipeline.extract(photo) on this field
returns h=11 m=28
